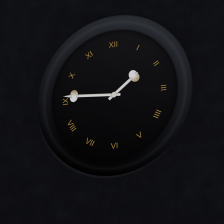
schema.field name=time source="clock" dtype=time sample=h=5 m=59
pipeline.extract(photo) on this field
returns h=1 m=46
